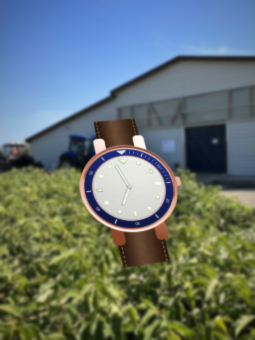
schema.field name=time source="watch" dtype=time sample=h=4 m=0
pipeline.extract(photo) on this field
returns h=6 m=57
